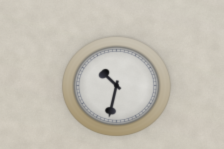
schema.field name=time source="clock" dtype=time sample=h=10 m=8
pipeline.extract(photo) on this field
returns h=10 m=32
